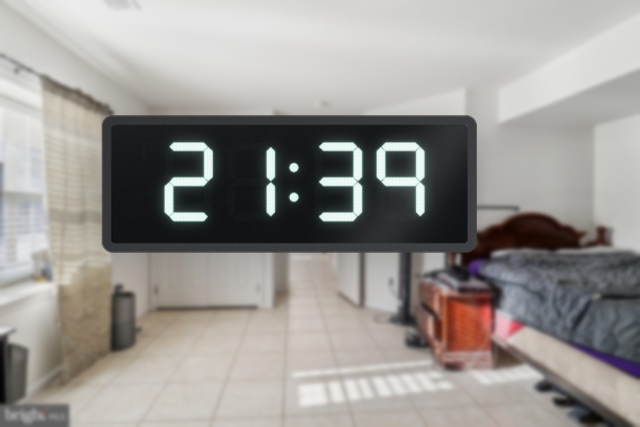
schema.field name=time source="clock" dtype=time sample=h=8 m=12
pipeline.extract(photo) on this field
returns h=21 m=39
